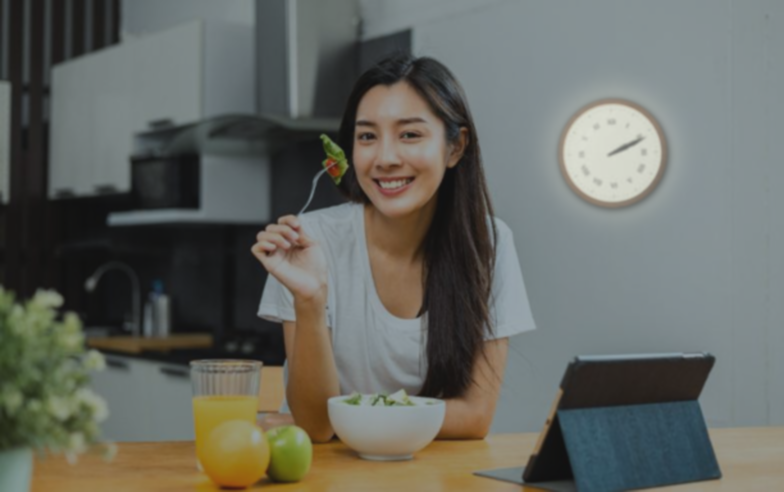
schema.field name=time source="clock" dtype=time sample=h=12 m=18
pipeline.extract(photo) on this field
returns h=2 m=11
